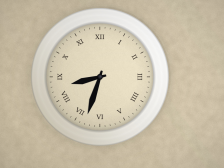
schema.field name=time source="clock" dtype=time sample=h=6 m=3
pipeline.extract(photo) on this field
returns h=8 m=33
